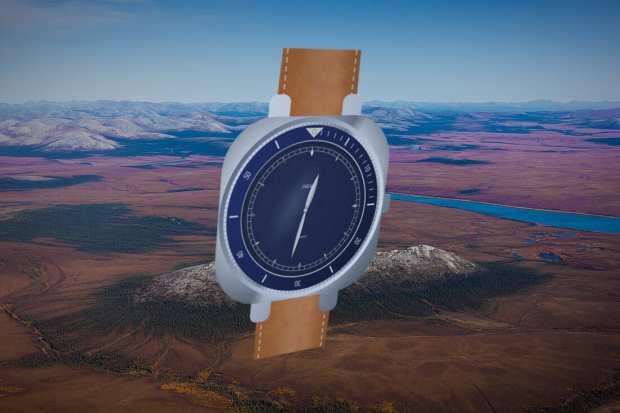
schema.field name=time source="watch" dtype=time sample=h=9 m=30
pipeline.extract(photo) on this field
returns h=12 m=32
